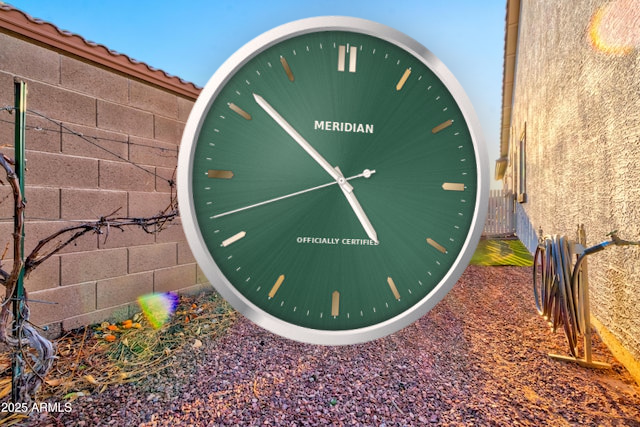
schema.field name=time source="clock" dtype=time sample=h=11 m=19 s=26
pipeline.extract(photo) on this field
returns h=4 m=51 s=42
